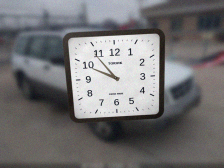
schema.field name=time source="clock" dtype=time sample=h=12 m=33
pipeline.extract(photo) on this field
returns h=9 m=54
